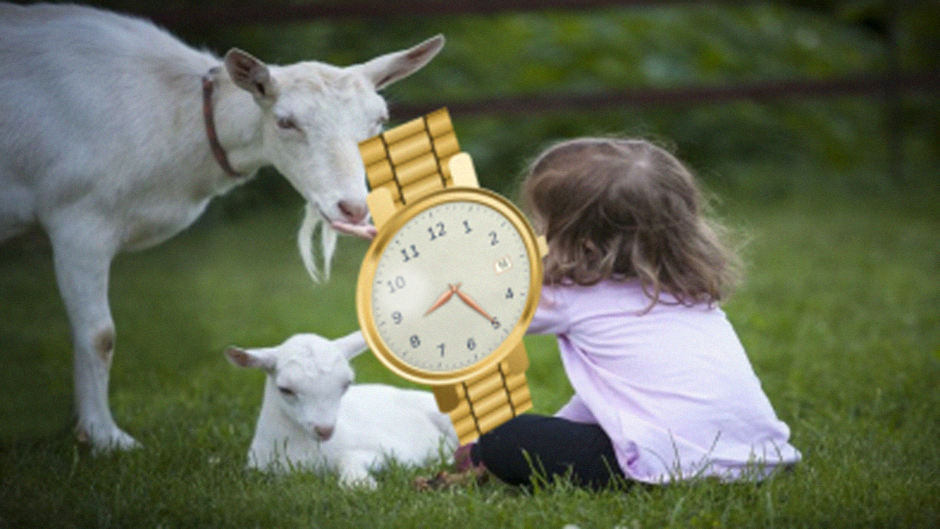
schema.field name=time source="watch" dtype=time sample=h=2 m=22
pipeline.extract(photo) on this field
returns h=8 m=25
